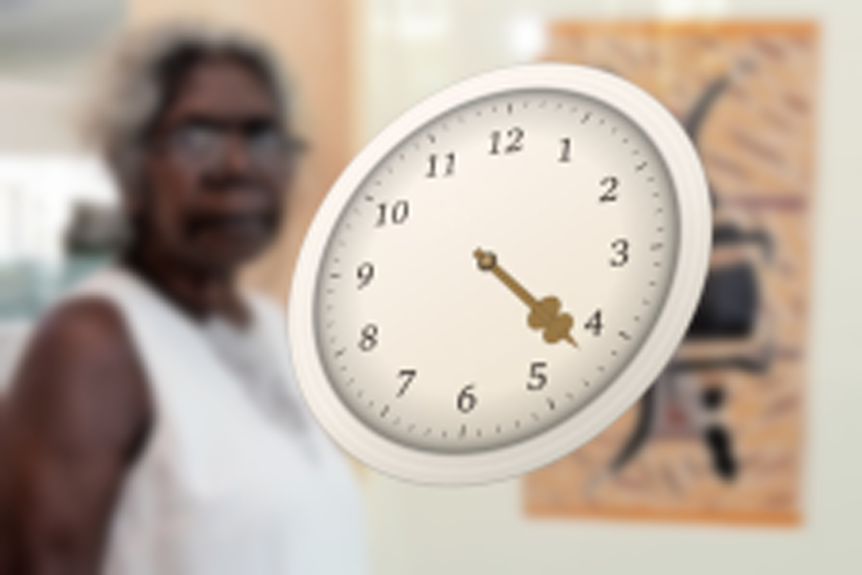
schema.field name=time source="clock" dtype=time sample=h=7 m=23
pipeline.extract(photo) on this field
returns h=4 m=22
